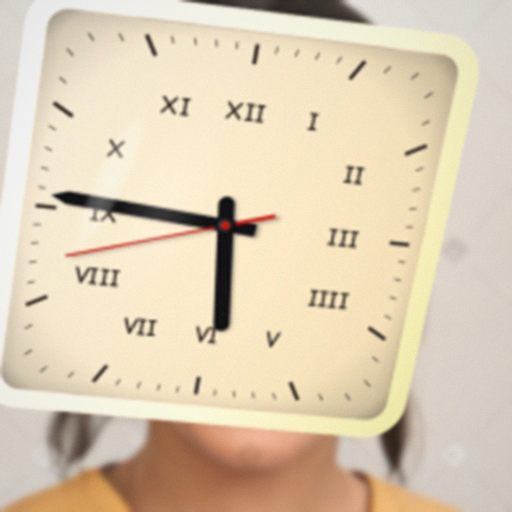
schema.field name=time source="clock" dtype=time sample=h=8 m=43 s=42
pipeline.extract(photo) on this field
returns h=5 m=45 s=42
